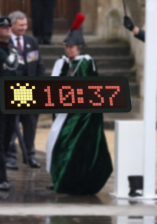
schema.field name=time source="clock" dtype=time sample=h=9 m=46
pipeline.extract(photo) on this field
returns h=10 m=37
